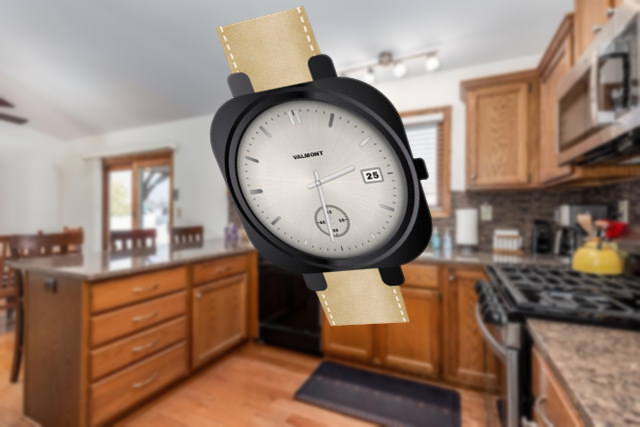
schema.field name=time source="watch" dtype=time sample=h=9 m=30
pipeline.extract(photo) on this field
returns h=2 m=31
